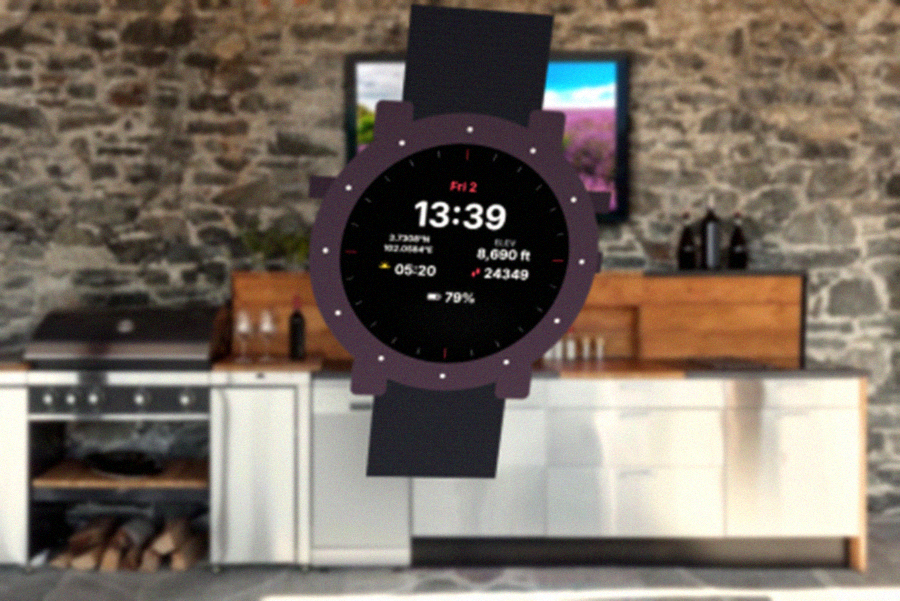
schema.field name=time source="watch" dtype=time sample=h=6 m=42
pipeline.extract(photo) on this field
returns h=13 m=39
